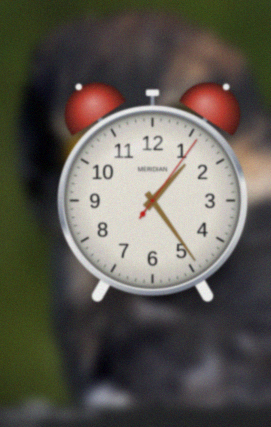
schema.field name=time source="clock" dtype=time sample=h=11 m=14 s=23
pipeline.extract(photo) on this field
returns h=1 m=24 s=6
